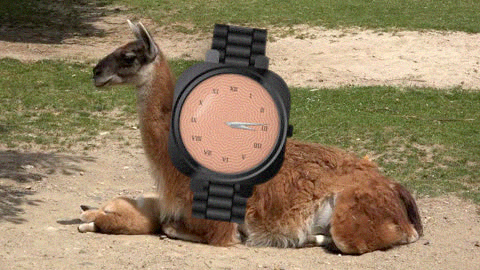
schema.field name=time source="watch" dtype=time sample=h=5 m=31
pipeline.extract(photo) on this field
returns h=3 m=14
